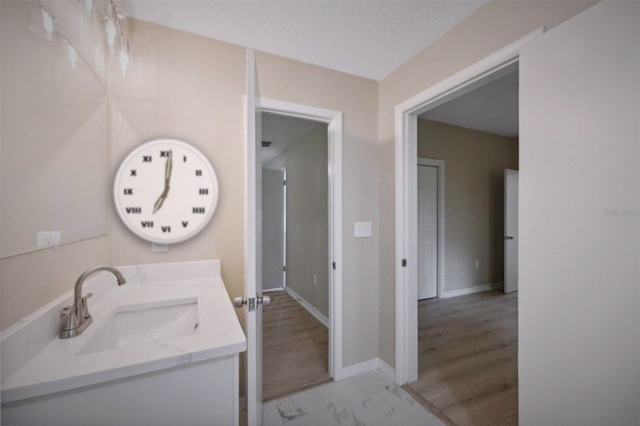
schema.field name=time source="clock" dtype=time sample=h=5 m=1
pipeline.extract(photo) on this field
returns h=7 m=1
